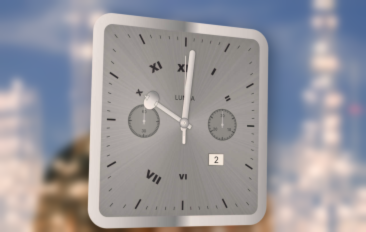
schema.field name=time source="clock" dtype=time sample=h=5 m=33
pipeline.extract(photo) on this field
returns h=10 m=1
